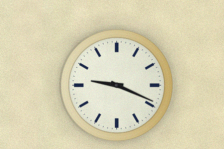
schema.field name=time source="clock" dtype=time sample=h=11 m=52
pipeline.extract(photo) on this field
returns h=9 m=19
